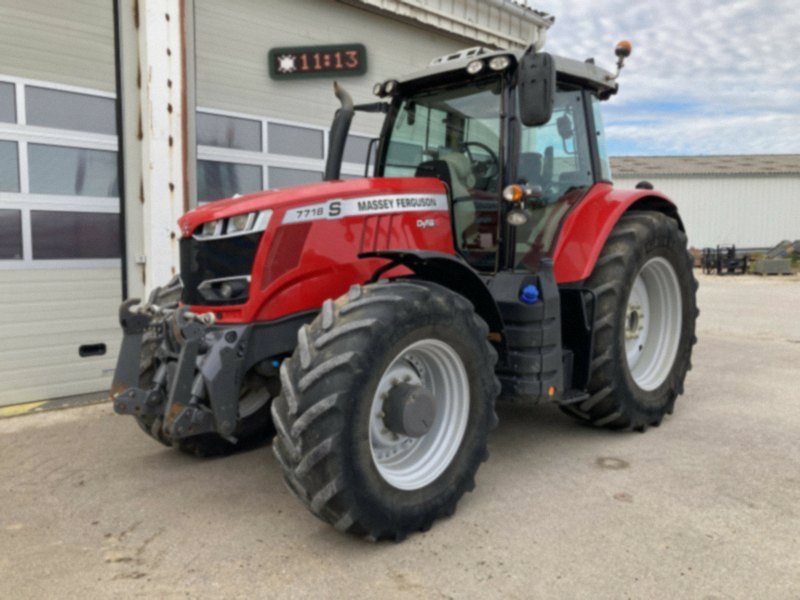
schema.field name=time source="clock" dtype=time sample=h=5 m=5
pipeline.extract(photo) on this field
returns h=11 m=13
